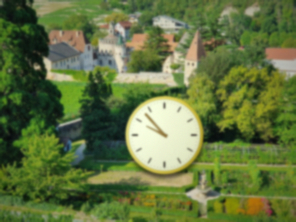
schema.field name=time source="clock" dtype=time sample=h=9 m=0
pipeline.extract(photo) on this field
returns h=9 m=53
